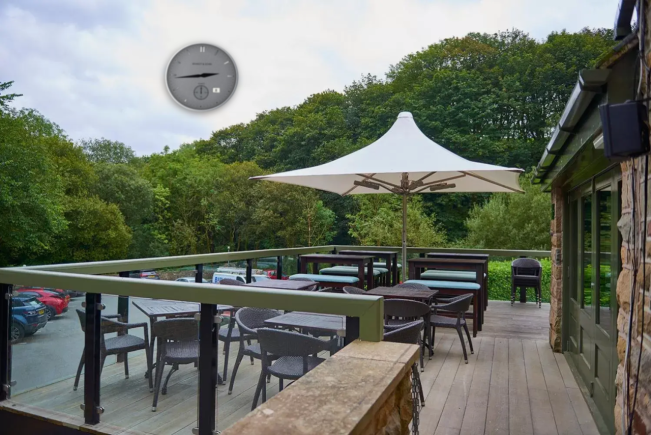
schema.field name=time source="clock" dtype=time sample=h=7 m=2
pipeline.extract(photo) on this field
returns h=2 m=44
